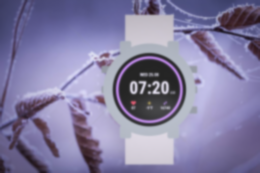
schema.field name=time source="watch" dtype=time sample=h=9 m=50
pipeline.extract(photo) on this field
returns h=7 m=20
